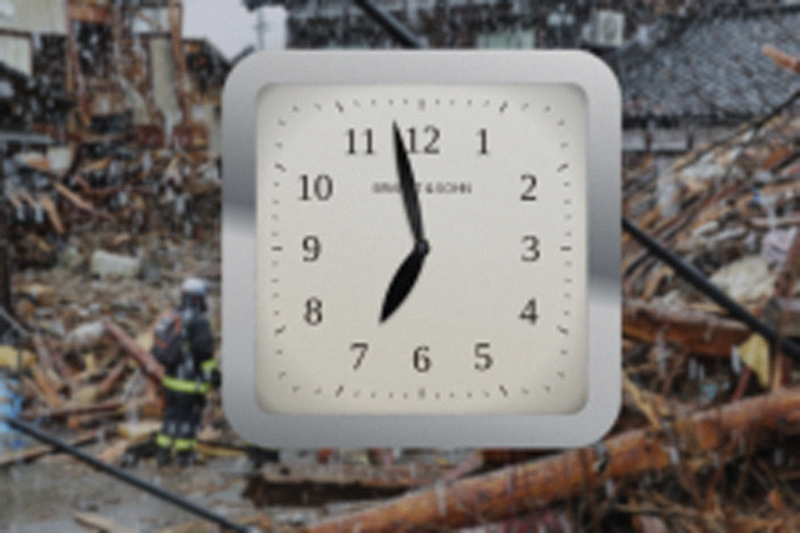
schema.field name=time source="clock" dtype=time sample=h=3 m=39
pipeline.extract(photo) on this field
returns h=6 m=58
